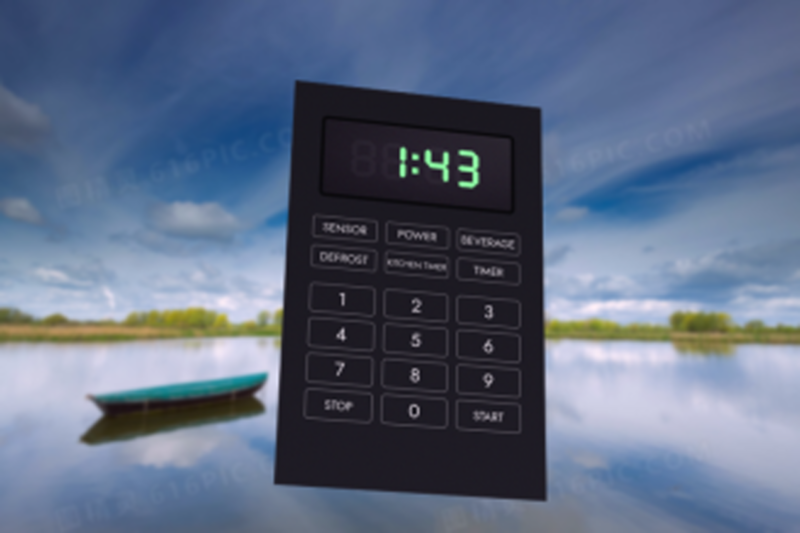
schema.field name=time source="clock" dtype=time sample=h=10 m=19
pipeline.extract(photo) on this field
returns h=1 m=43
